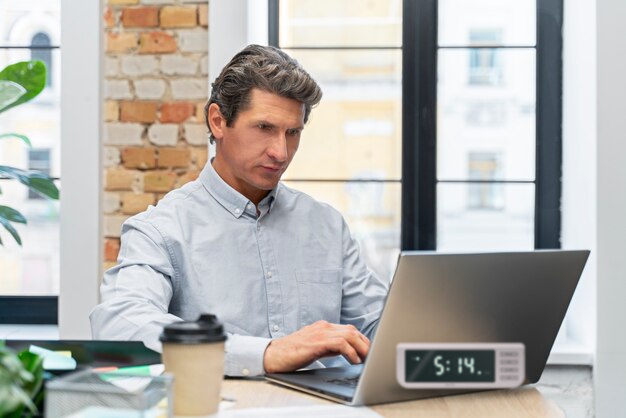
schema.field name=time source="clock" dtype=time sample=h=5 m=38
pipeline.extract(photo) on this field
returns h=5 m=14
